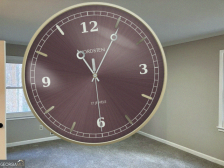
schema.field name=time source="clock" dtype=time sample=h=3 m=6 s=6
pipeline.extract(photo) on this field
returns h=11 m=5 s=30
